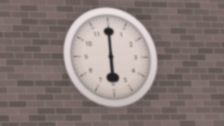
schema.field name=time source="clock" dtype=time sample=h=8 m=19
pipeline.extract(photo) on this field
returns h=6 m=0
